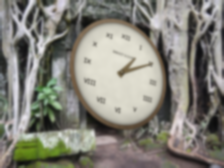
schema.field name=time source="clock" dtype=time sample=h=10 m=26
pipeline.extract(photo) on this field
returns h=1 m=10
